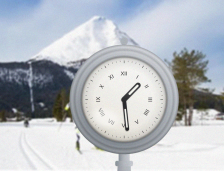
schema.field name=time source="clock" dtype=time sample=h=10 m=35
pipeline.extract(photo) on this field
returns h=1 m=29
